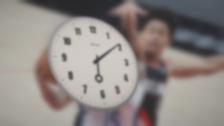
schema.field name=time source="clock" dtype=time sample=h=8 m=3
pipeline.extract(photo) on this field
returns h=6 m=9
